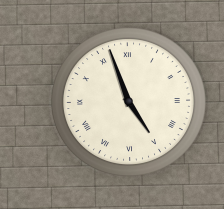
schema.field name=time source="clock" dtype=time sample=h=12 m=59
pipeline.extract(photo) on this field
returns h=4 m=57
